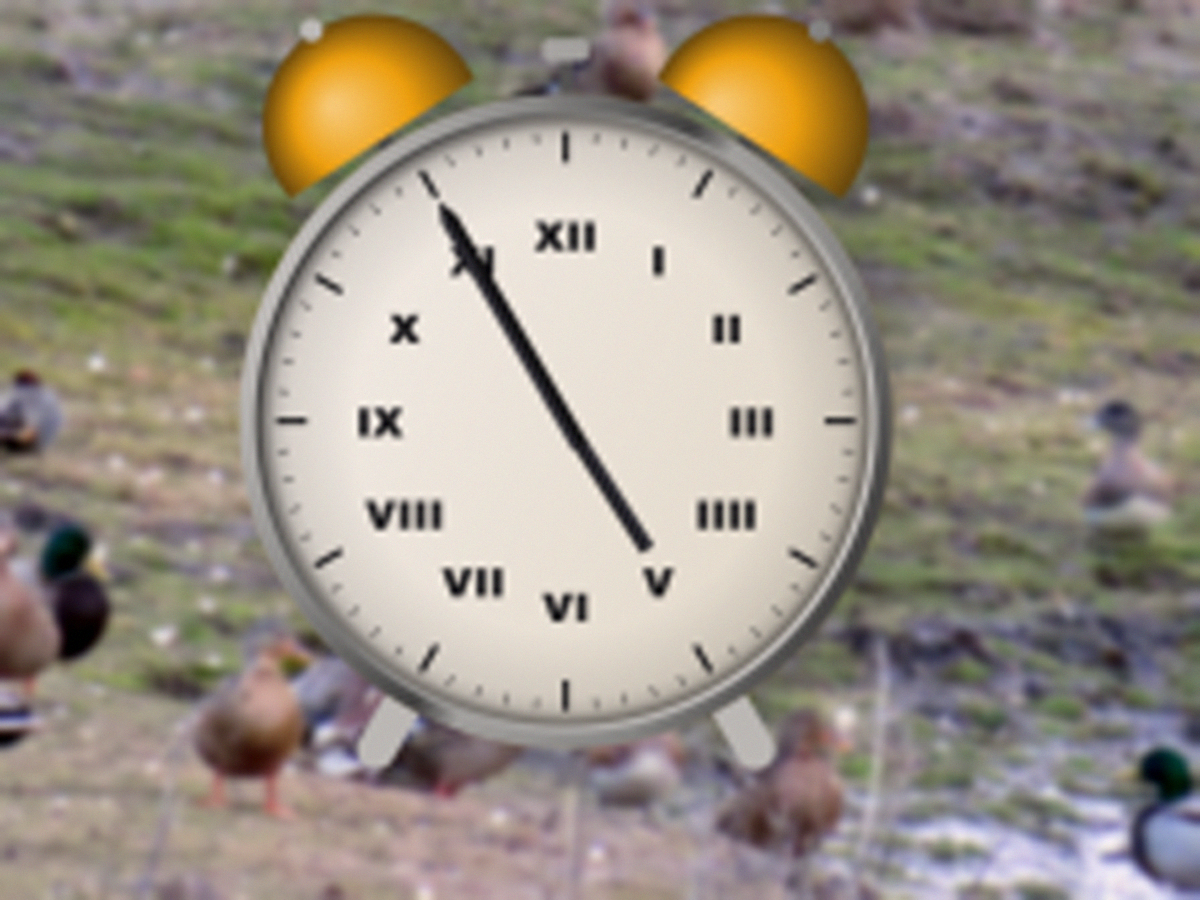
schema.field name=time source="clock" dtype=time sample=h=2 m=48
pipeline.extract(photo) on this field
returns h=4 m=55
